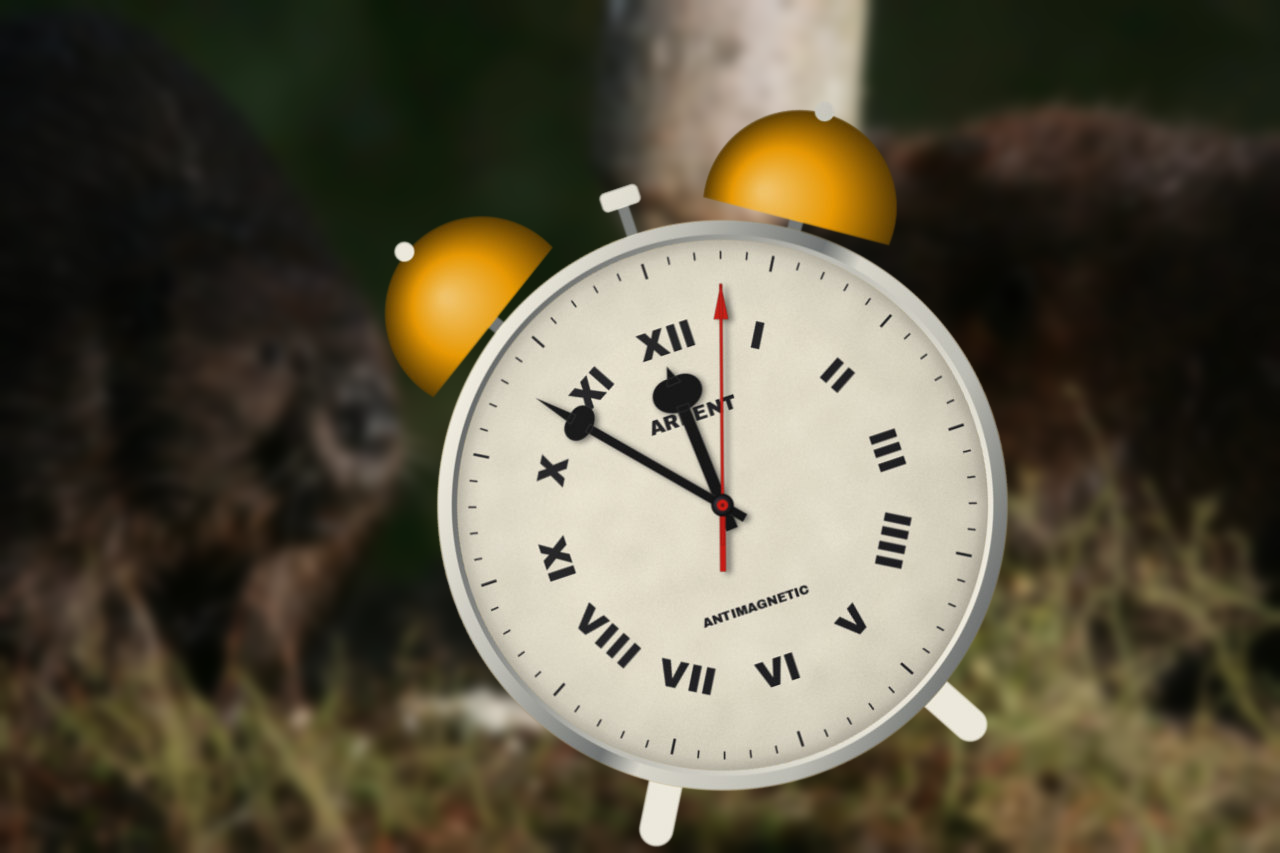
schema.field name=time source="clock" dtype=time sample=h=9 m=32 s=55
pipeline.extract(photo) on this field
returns h=11 m=53 s=3
